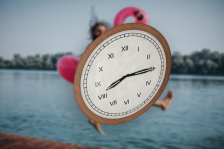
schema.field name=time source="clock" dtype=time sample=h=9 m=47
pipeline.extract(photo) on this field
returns h=8 m=15
